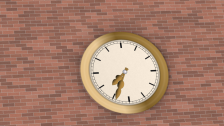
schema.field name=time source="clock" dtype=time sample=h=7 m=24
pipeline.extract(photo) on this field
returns h=7 m=34
